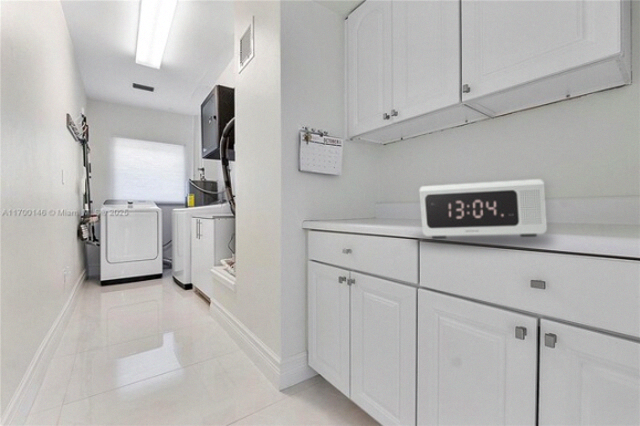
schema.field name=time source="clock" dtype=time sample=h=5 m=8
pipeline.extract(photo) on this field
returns h=13 m=4
